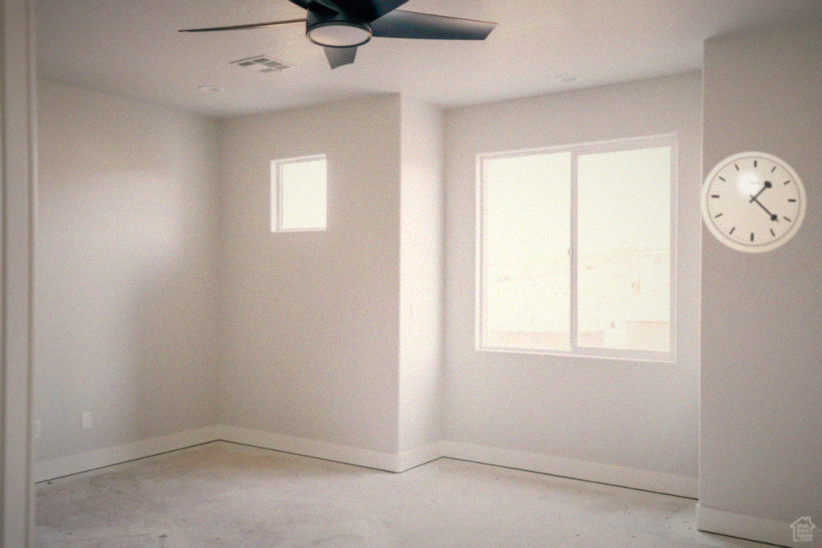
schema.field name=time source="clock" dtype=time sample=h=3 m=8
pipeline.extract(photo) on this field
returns h=1 m=22
